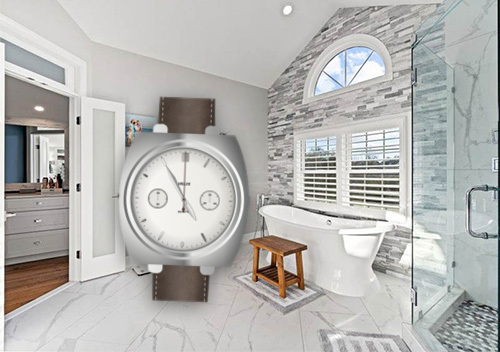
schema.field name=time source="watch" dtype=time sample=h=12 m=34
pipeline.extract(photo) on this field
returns h=4 m=55
